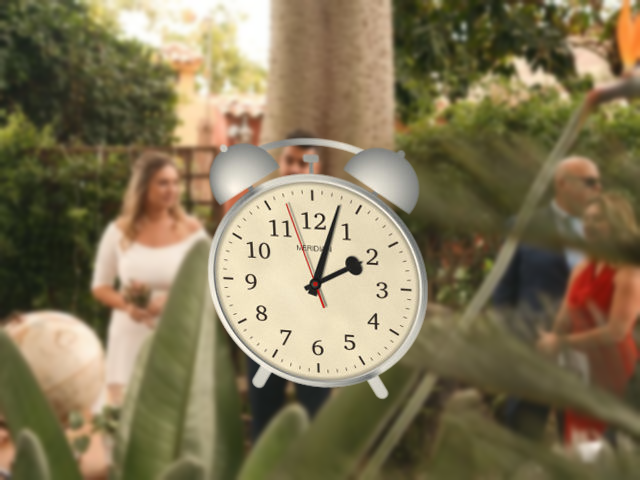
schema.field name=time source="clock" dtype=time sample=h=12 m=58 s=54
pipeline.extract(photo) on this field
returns h=2 m=2 s=57
